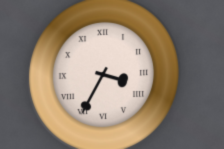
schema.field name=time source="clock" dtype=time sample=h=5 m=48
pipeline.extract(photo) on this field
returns h=3 m=35
